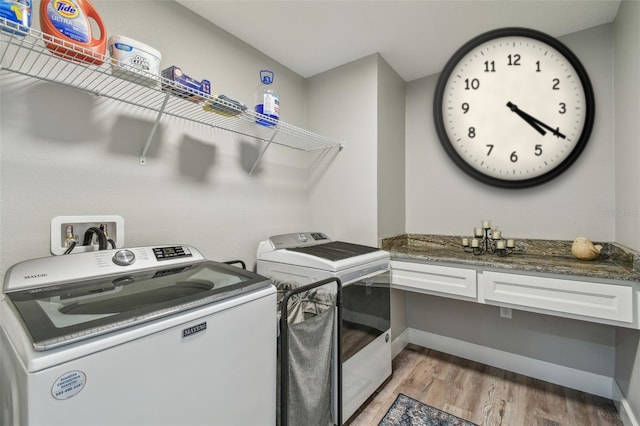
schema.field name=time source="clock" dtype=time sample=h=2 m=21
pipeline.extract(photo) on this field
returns h=4 m=20
